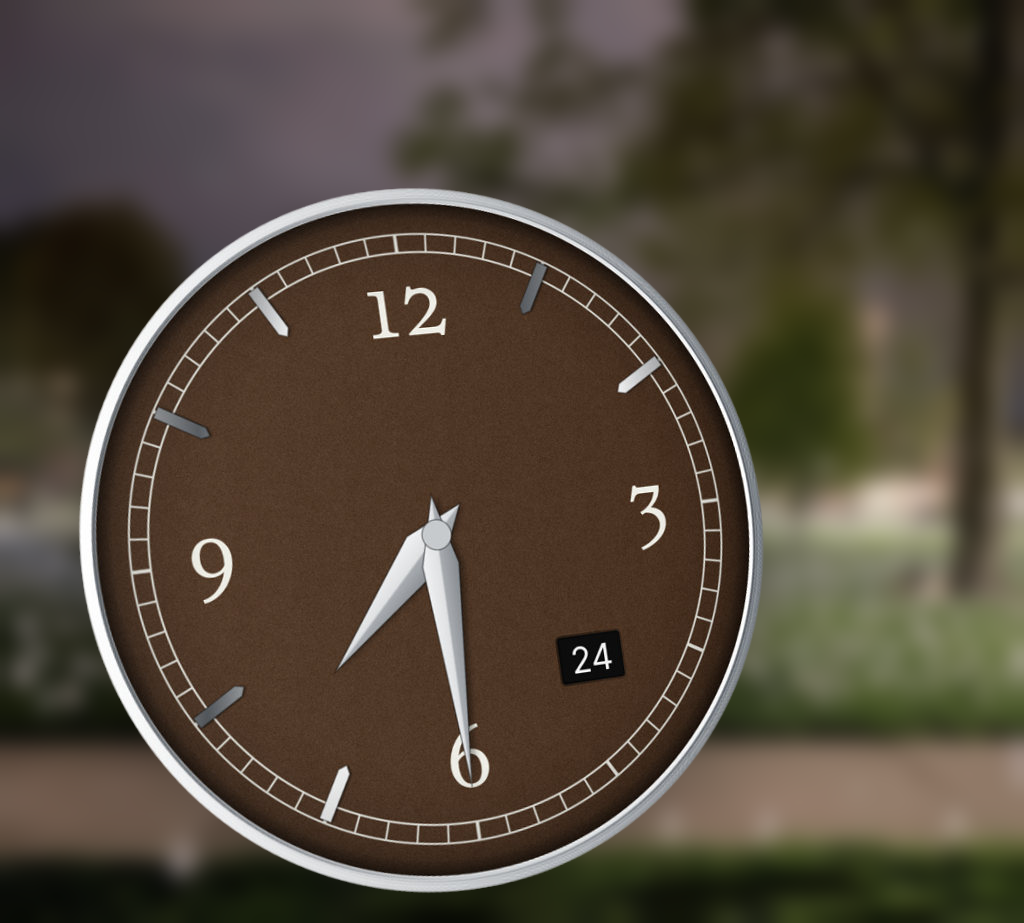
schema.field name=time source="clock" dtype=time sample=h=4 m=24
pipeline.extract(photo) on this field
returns h=7 m=30
